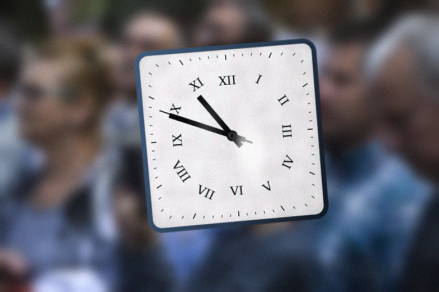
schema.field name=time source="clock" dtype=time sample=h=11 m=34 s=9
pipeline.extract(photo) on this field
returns h=10 m=48 s=49
